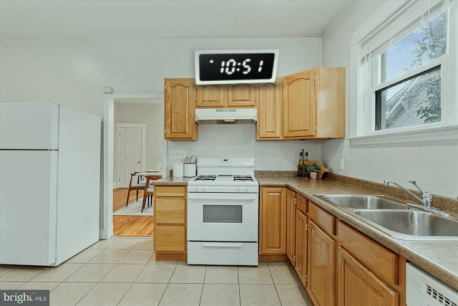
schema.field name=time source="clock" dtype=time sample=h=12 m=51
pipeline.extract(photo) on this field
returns h=10 m=51
